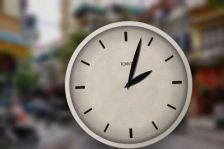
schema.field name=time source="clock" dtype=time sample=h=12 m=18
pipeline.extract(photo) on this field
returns h=2 m=3
